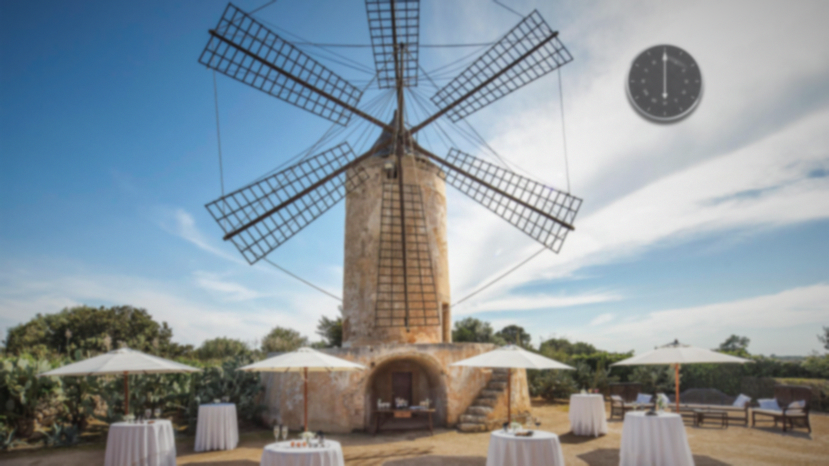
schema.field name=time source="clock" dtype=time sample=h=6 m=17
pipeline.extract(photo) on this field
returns h=6 m=0
